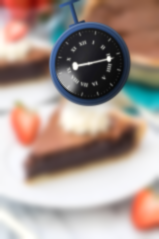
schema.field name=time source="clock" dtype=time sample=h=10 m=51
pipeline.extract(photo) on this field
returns h=9 m=16
